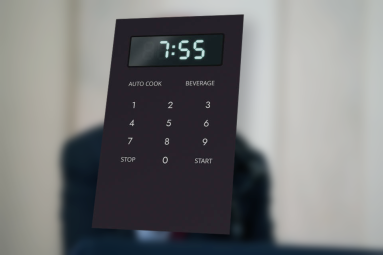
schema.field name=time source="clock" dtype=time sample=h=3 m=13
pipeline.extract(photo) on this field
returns h=7 m=55
